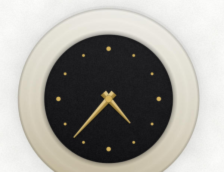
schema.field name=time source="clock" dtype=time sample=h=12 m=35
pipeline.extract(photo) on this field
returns h=4 m=37
